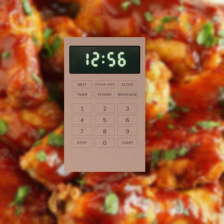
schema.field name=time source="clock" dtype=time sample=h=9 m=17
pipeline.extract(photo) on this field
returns h=12 m=56
